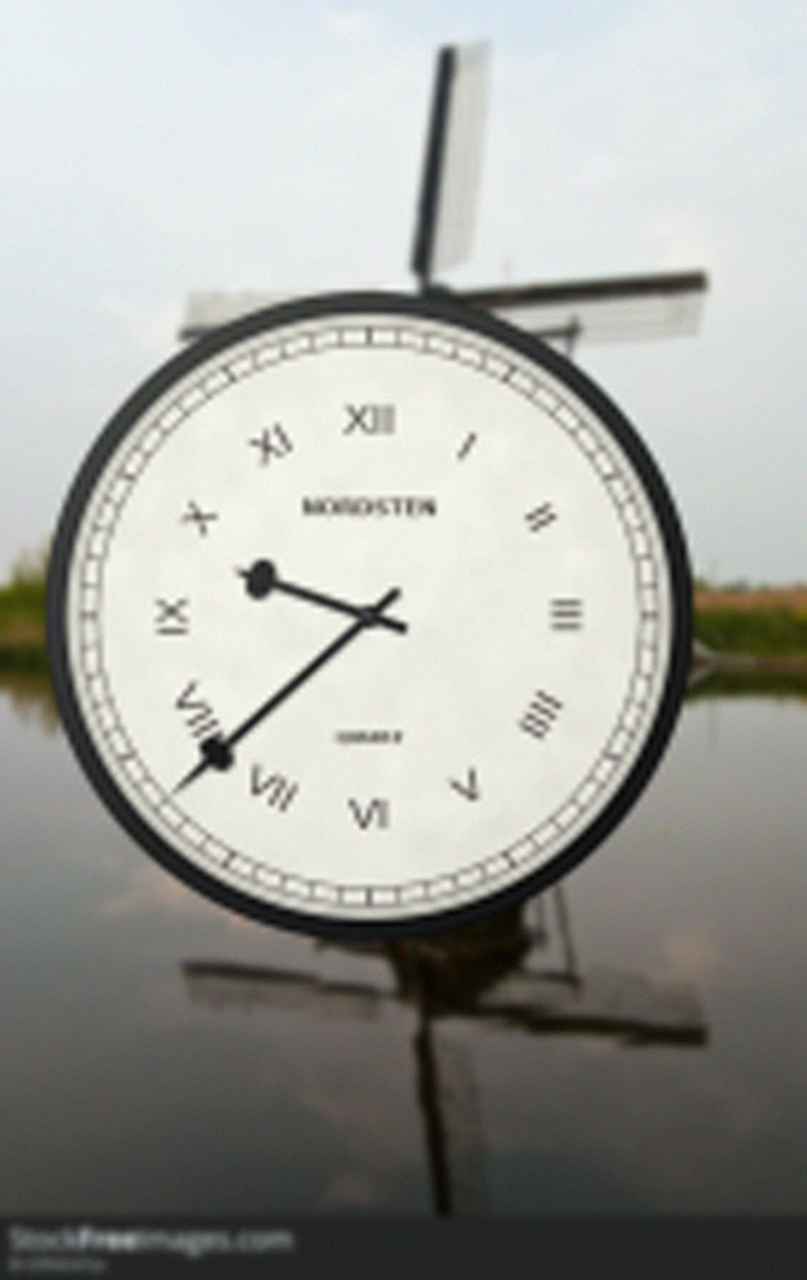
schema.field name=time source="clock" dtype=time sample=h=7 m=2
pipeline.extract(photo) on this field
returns h=9 m=38
